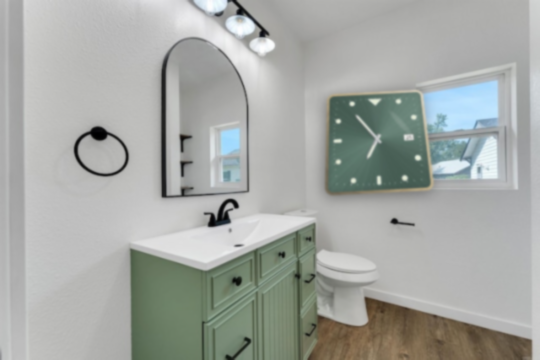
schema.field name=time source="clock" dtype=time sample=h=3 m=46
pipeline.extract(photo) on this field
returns h=6 m=54
